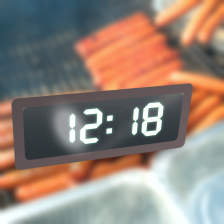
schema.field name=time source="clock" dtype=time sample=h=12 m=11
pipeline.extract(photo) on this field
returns h=12 m=18
